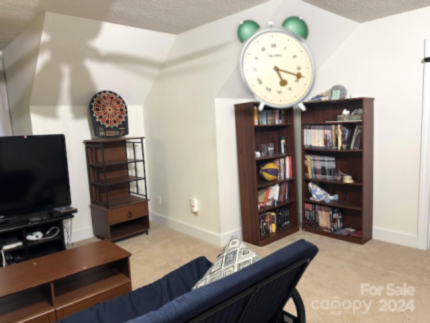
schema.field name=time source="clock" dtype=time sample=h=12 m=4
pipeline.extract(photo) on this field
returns h=5 m=18
